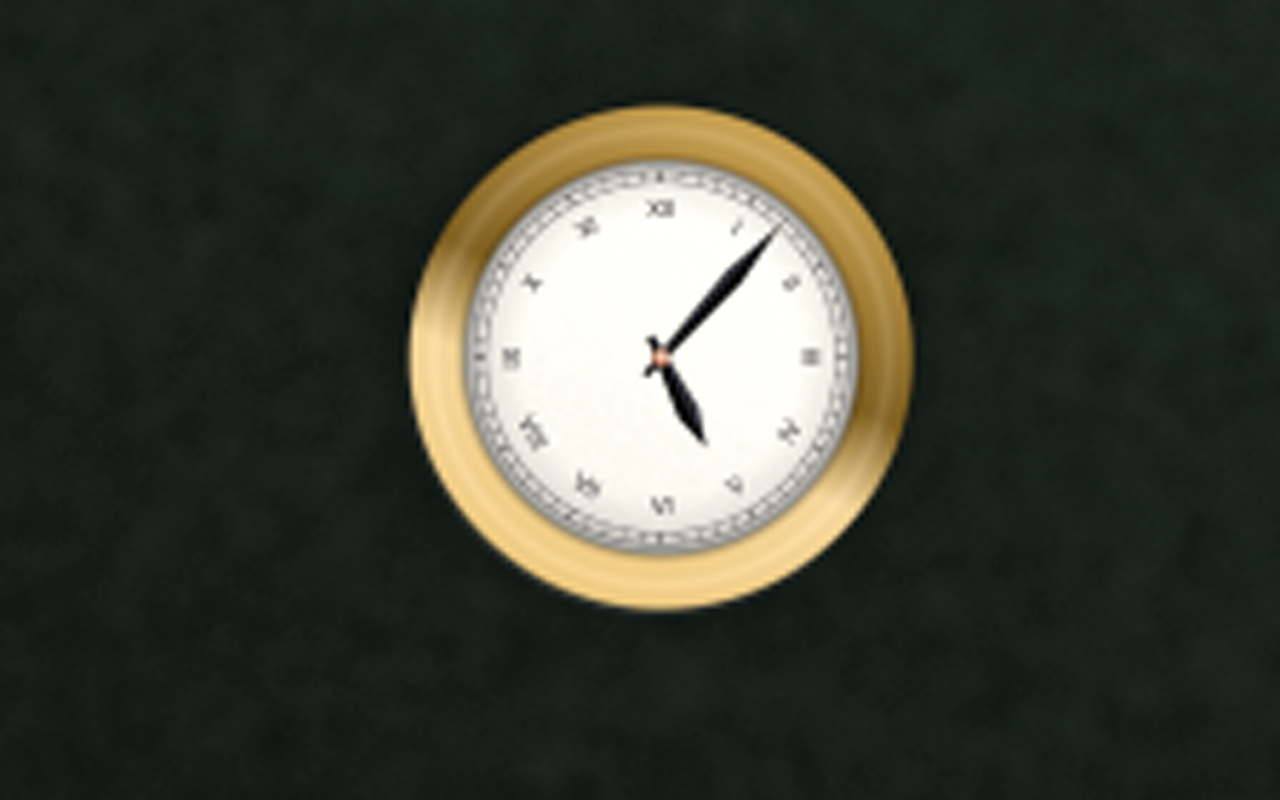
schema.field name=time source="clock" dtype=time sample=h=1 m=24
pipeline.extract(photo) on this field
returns h=5 m=7
